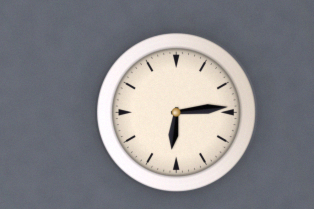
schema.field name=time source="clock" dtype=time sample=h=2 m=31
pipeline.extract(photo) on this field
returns h=6 m=14
